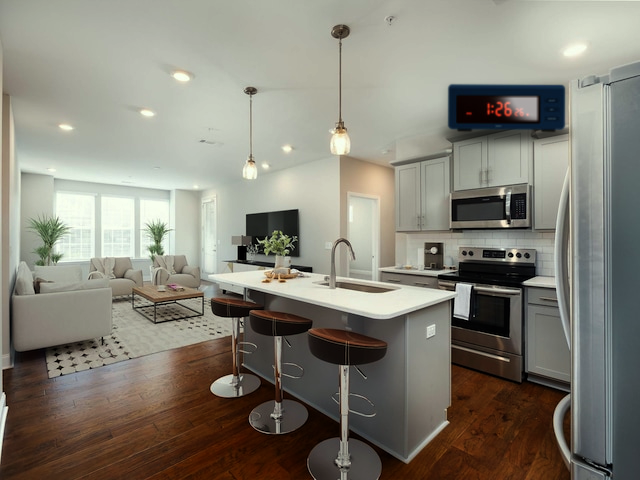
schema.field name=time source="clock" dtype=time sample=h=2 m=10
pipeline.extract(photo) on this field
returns h=1 m=26
